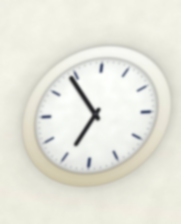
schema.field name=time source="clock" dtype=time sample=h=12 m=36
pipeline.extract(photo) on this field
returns h=6 m=54
